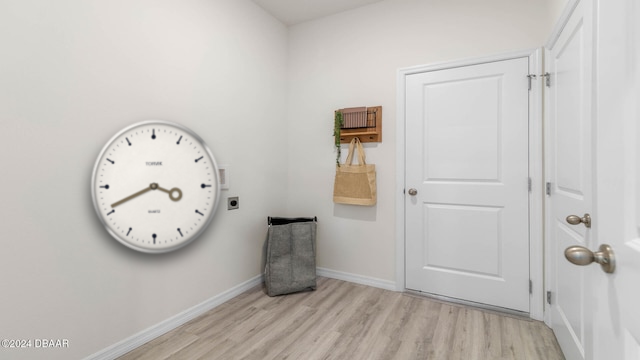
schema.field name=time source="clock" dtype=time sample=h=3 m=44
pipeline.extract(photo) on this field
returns h=3 m=41
